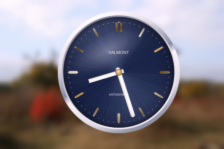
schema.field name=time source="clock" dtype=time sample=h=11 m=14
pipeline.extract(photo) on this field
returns h=8 m=27
